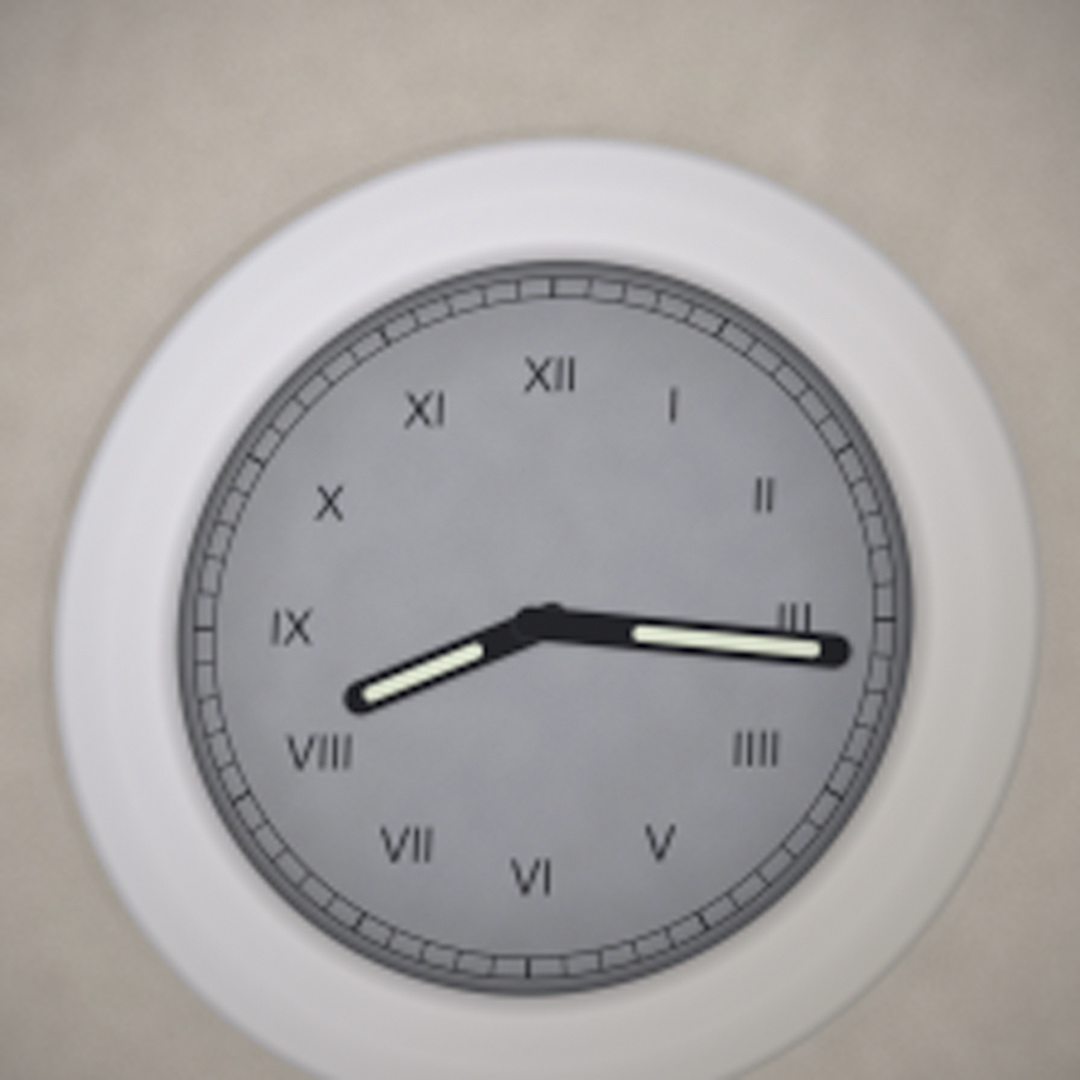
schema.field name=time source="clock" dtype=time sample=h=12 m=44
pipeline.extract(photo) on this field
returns h=8 m=16
